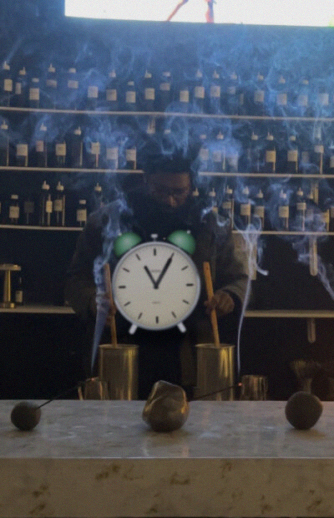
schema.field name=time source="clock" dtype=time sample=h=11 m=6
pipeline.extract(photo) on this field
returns h=11 m=5
